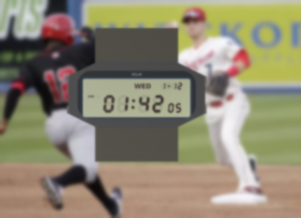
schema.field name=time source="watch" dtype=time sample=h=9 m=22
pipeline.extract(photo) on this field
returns h=1 m=42
